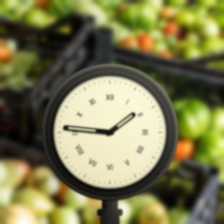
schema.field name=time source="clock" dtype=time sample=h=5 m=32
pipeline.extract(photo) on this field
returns h=1 m=46
